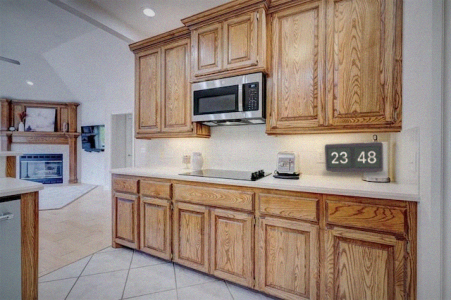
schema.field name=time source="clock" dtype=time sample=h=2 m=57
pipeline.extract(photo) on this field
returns h=23 m=48
